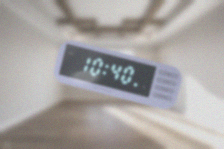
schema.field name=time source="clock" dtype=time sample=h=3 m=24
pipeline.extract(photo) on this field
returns h=10 m=40
